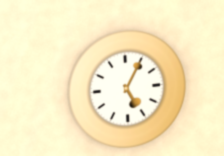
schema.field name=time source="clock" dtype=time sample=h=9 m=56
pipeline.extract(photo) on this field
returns h=5 m=5
